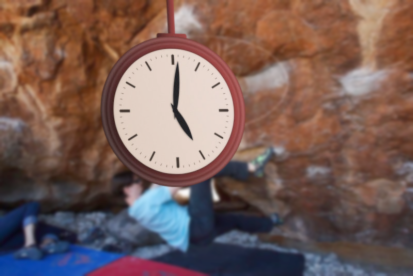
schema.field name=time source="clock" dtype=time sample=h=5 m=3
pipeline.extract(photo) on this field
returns h=5 m=1
